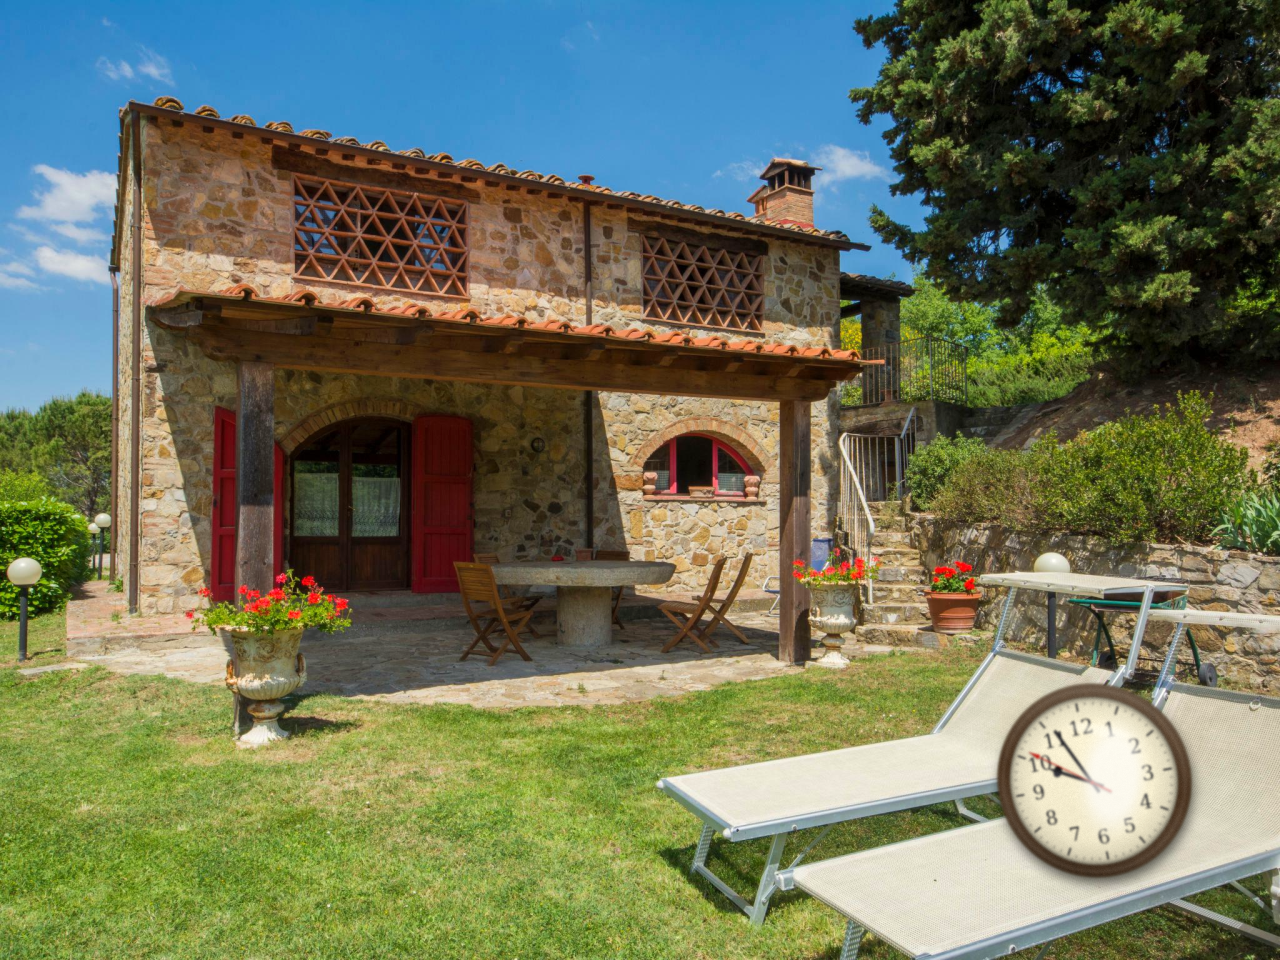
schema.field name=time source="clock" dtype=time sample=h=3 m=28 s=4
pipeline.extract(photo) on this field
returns h=9 m=55 s=51
